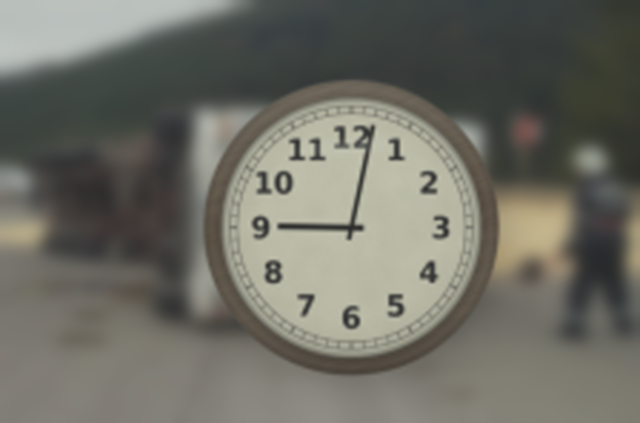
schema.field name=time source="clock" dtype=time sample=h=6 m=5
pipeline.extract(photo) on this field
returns h=9 m=2
